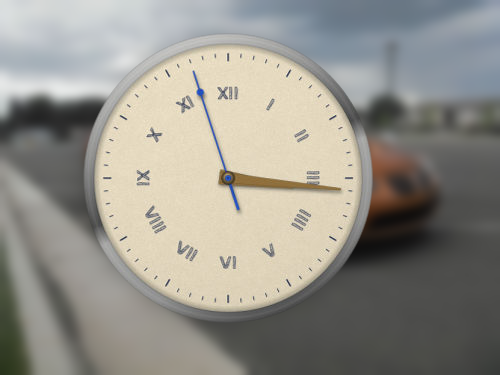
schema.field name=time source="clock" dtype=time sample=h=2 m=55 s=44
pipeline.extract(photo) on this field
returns h=3 m=15 s=57
